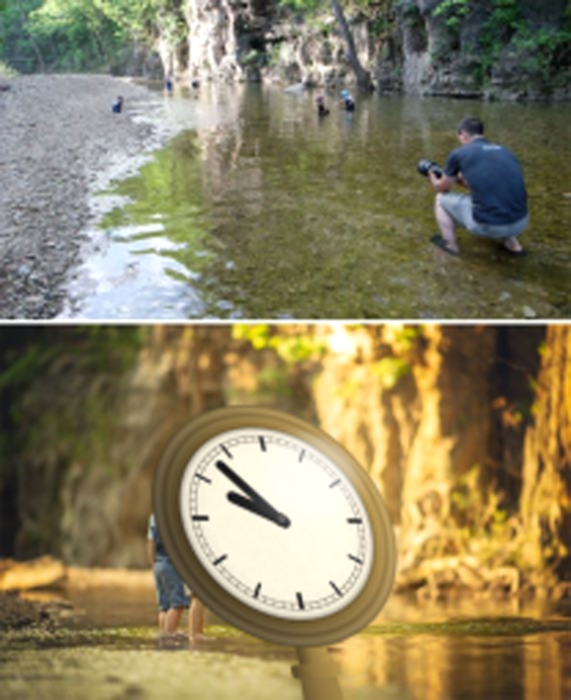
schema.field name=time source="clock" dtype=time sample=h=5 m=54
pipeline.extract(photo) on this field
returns h=9 m=53
